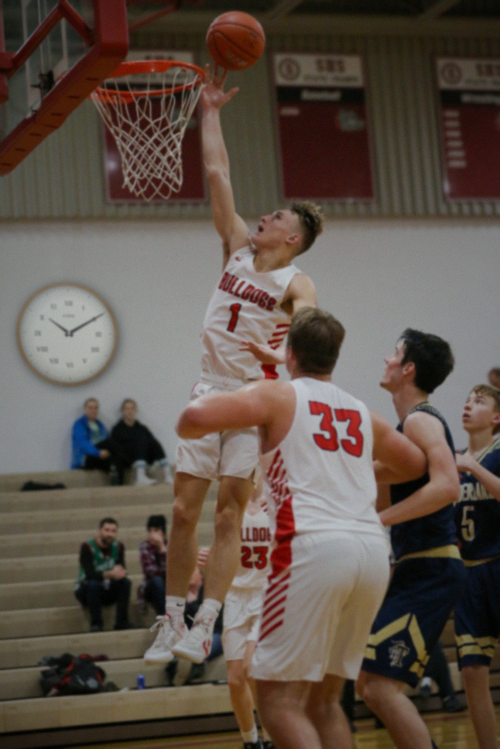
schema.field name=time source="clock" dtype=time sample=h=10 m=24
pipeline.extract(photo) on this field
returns h=10 m=10
